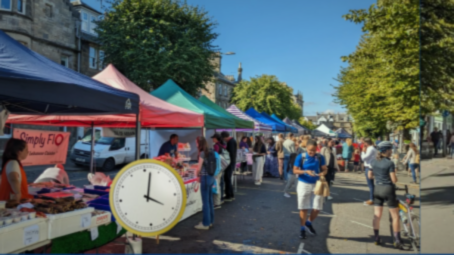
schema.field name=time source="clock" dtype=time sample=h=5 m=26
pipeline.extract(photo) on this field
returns h=4 m=2
